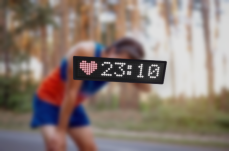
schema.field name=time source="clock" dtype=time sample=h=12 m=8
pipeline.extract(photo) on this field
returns h=23 m=10
